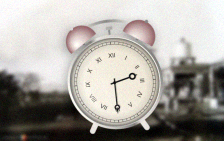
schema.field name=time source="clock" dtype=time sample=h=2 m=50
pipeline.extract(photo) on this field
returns h=2 m=30
